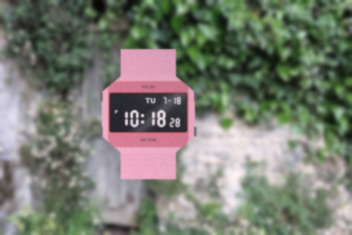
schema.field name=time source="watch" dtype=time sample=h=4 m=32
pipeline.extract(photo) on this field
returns h=10 m=18
